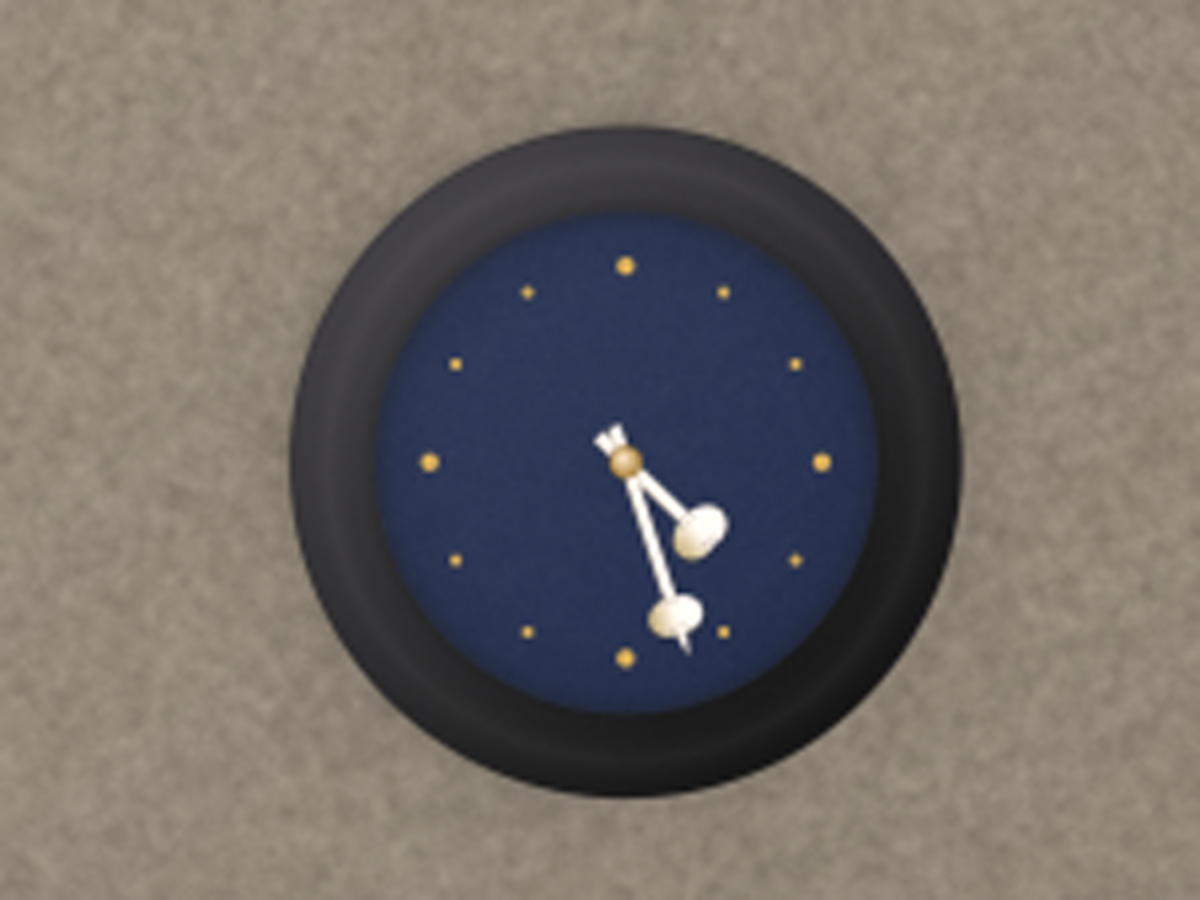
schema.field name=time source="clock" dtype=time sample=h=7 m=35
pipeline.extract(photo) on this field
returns h=4 m=27
